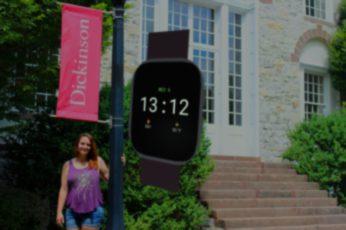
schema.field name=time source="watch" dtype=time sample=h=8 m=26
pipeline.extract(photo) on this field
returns h=13 m=12
